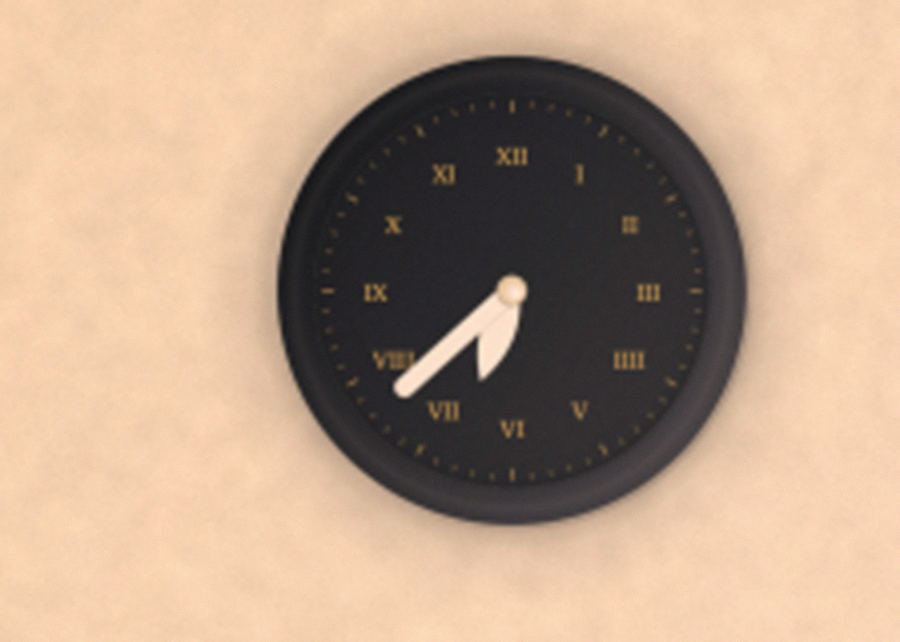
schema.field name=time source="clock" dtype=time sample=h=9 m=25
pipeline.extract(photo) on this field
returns h=6 m=38
